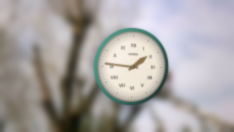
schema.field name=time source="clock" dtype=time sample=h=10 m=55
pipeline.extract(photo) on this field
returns h=1 m=46
